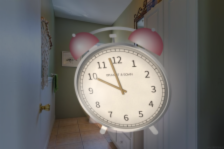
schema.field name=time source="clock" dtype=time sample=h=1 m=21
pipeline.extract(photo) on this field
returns h=9 m=58
